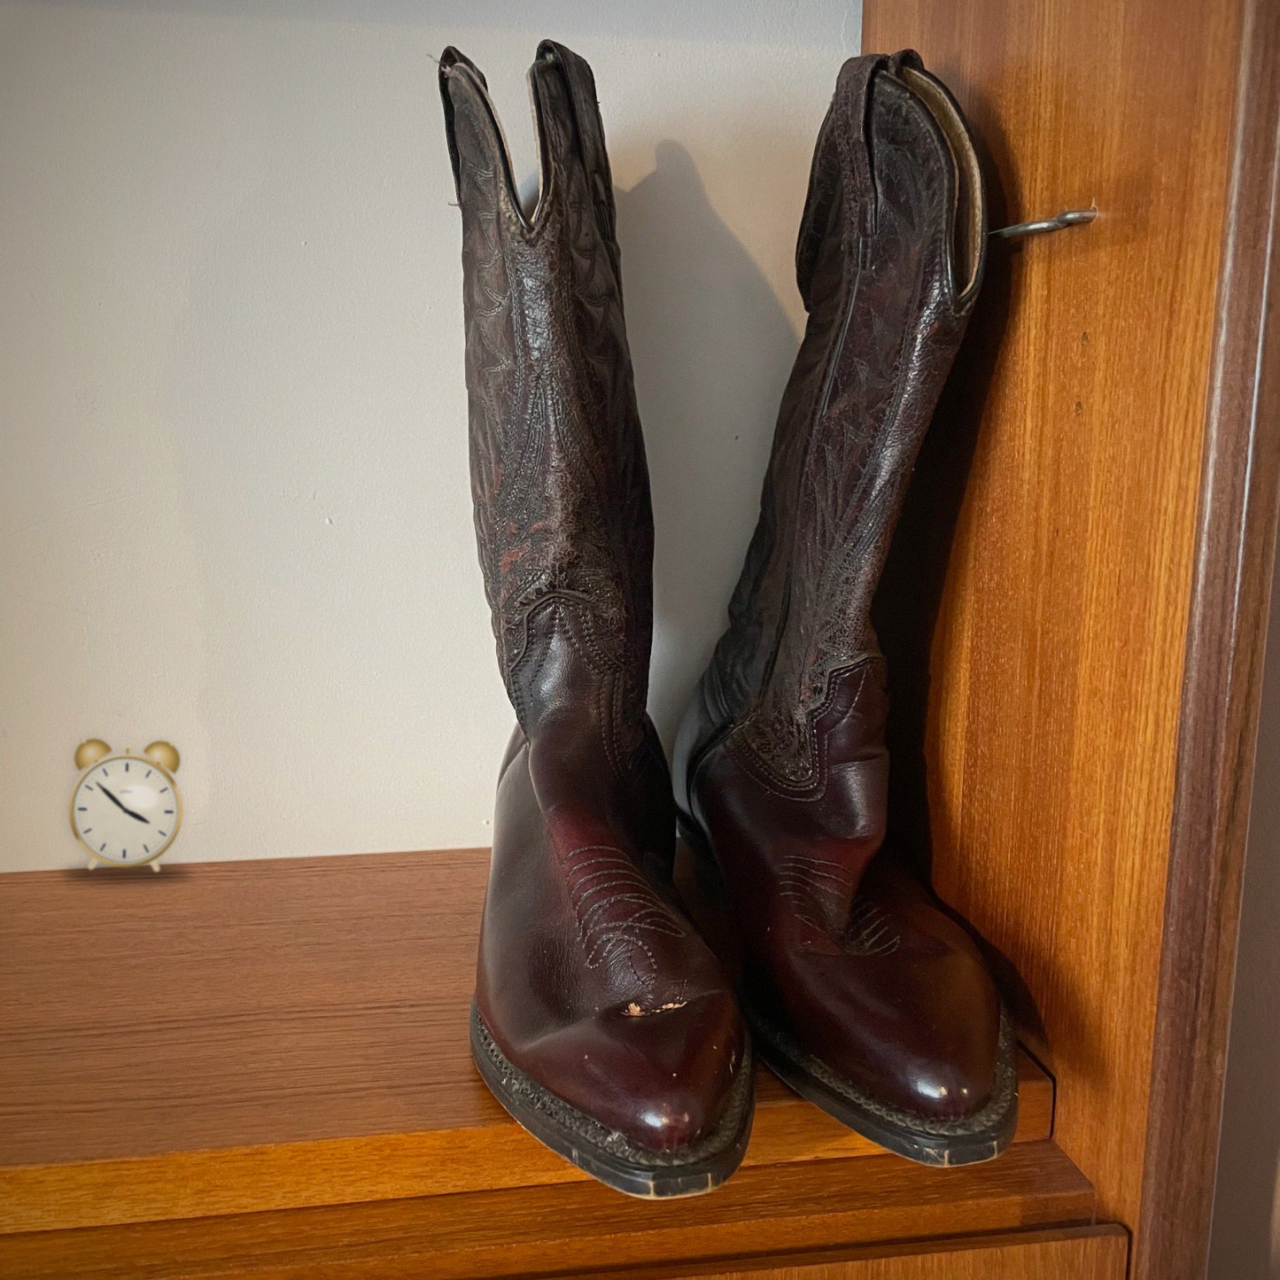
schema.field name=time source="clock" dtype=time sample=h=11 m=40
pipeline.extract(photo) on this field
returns h=3 m=52
